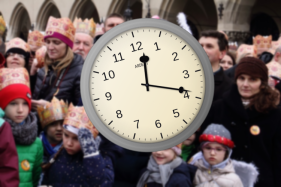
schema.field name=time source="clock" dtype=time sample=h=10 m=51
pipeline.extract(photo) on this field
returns h=12 m=19
